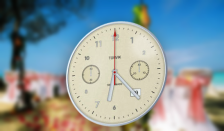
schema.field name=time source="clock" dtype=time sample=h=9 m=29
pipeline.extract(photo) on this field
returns h=6 m=23
